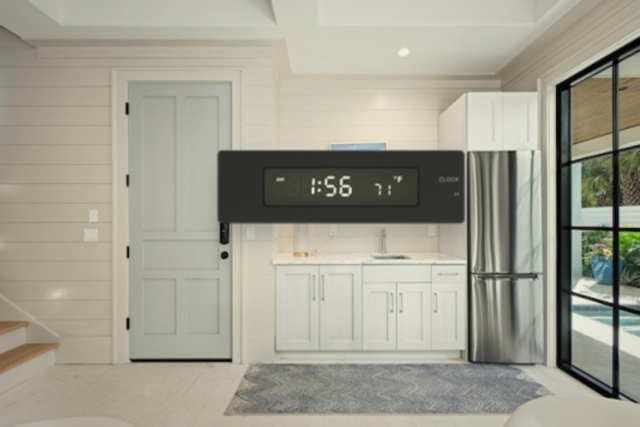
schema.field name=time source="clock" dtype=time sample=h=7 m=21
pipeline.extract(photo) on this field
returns h=1 m=56
